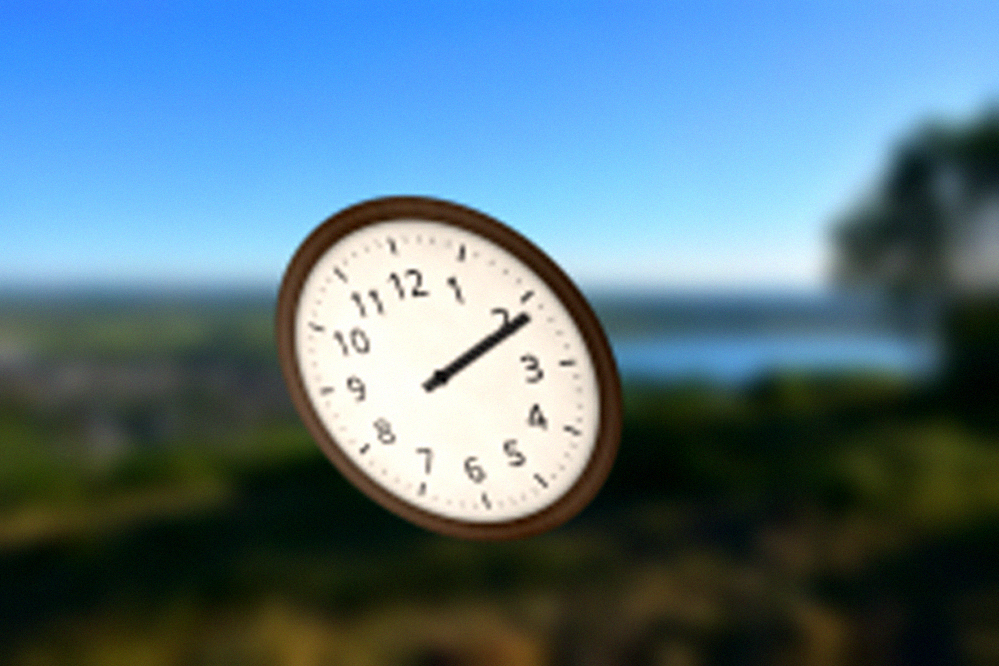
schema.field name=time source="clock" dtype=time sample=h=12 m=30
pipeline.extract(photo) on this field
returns h=2 m=11
